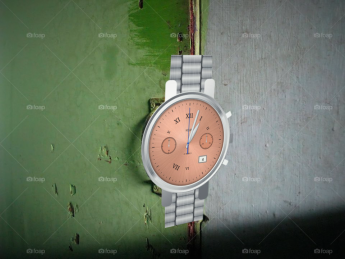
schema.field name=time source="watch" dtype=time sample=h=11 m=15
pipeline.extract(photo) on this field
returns h=1 m=3
